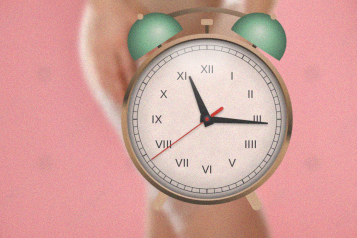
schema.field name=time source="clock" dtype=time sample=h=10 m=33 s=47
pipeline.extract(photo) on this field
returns h=11 m=15 s=39
